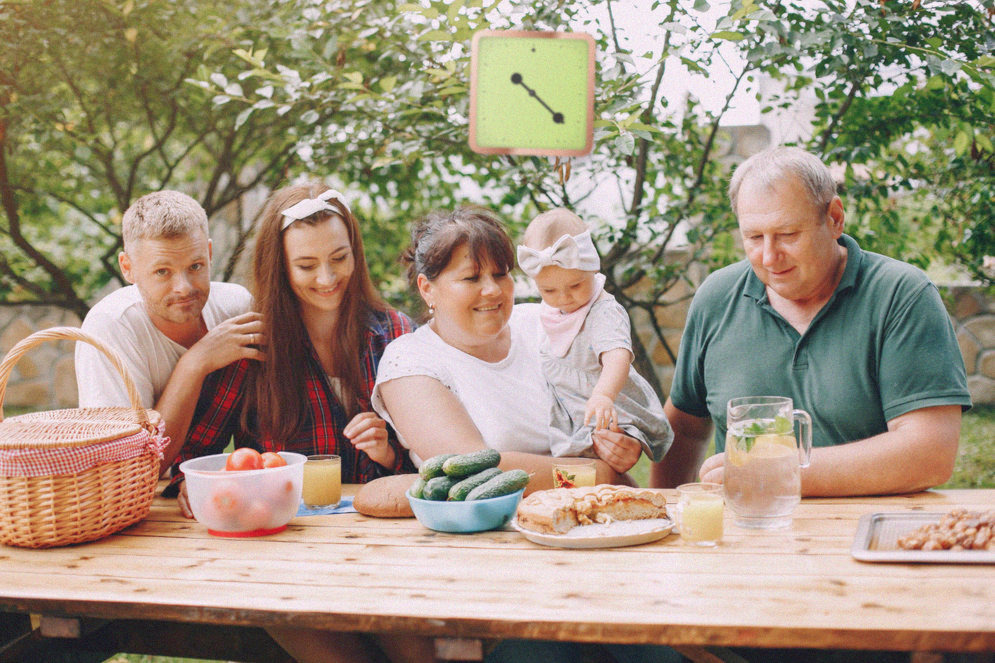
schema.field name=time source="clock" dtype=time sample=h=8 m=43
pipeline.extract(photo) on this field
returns h=10 m=22
